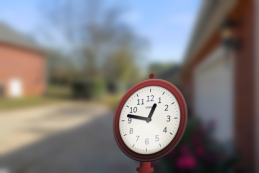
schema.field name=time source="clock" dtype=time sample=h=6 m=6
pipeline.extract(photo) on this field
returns h=12 m=47
